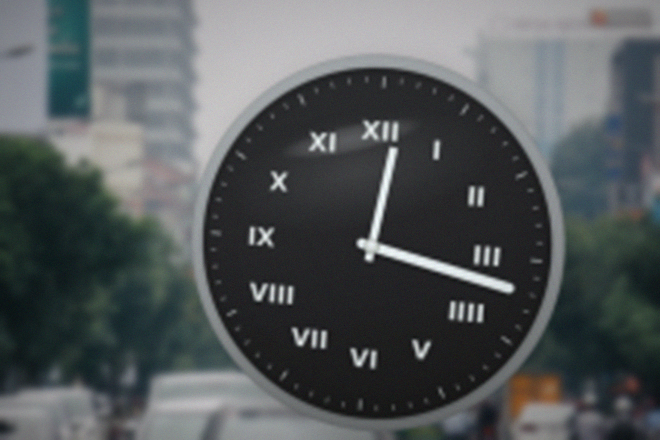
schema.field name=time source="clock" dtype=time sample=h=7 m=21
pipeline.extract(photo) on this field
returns h=12 m=17
